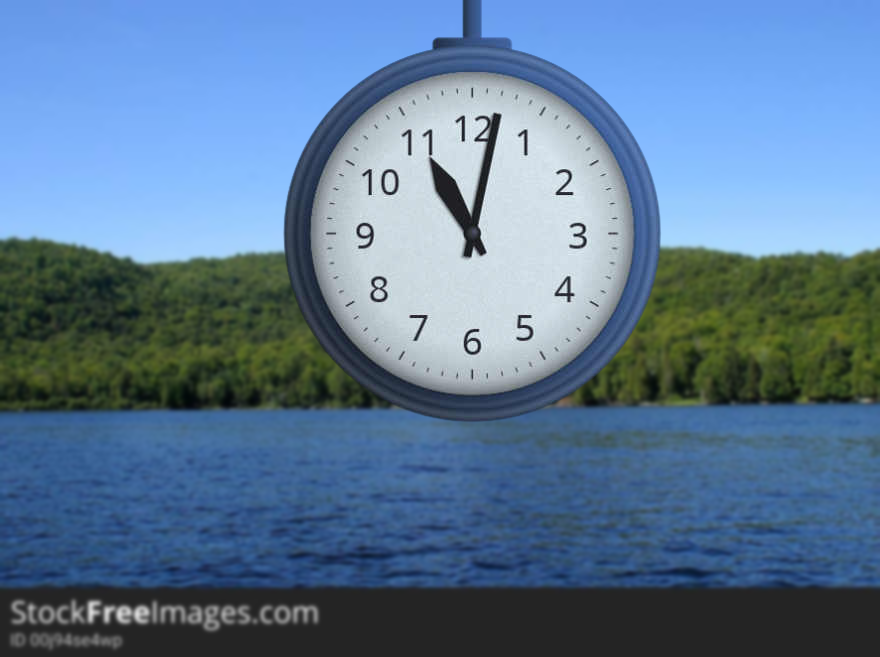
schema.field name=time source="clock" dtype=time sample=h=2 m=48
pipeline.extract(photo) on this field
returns h=11 m=2
